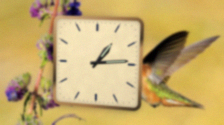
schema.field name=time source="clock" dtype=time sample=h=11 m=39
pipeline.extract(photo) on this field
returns h=1 m=14
